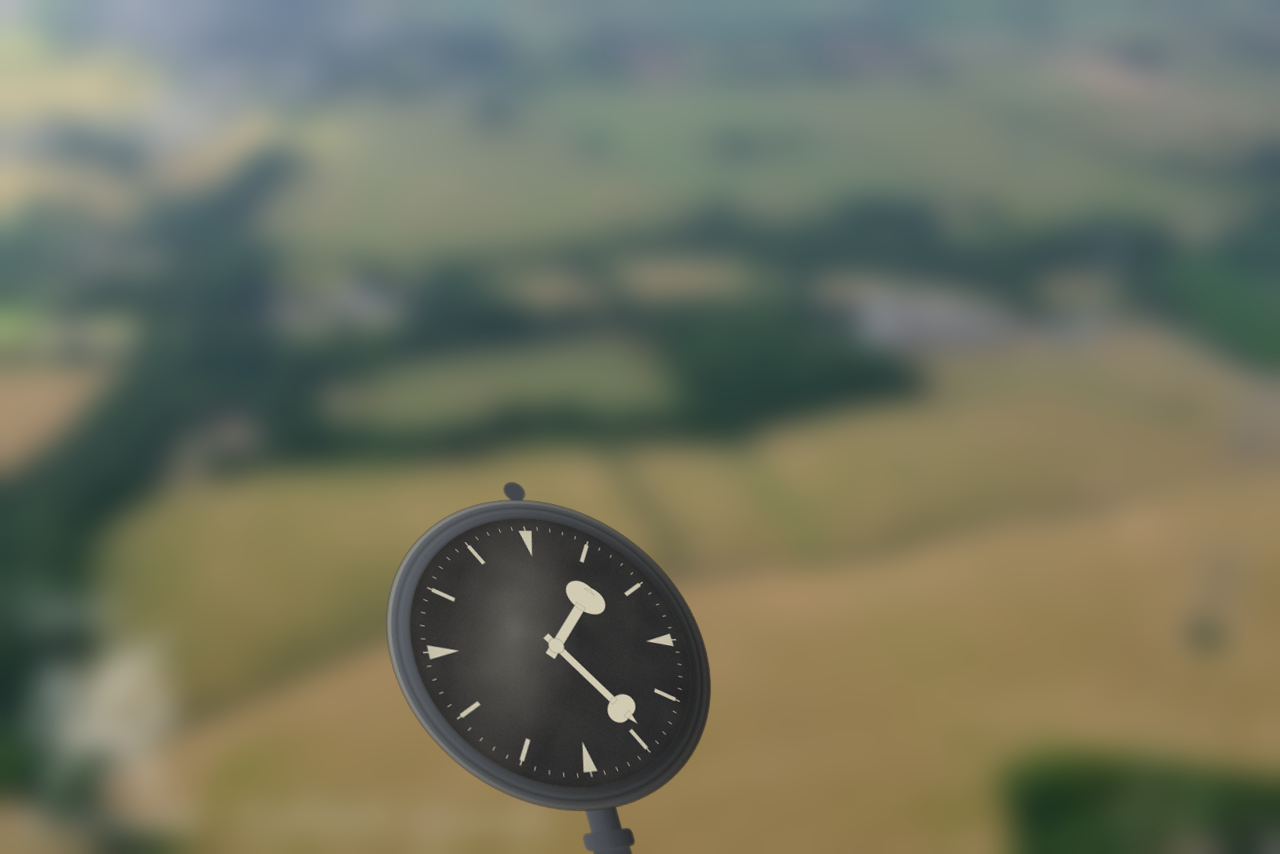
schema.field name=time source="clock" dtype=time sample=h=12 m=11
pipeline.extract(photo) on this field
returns h=1 m=24
